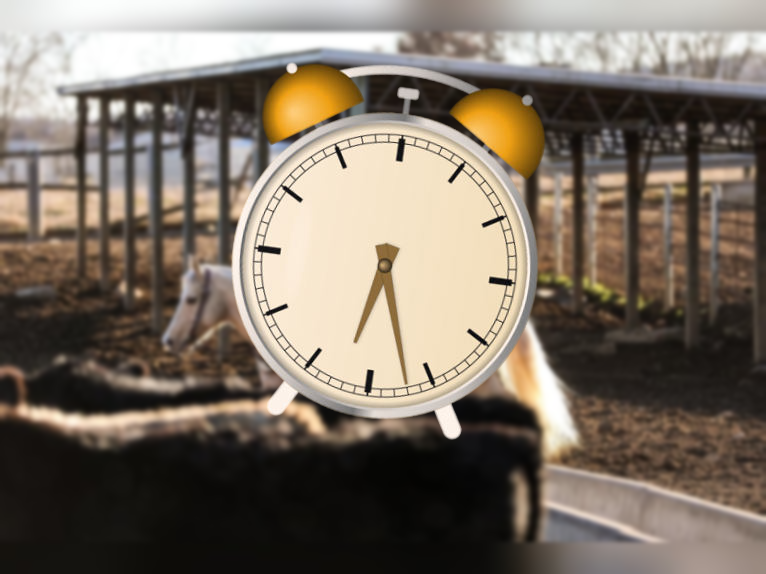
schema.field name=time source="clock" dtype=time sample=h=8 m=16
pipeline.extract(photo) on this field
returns h=6 m=27
